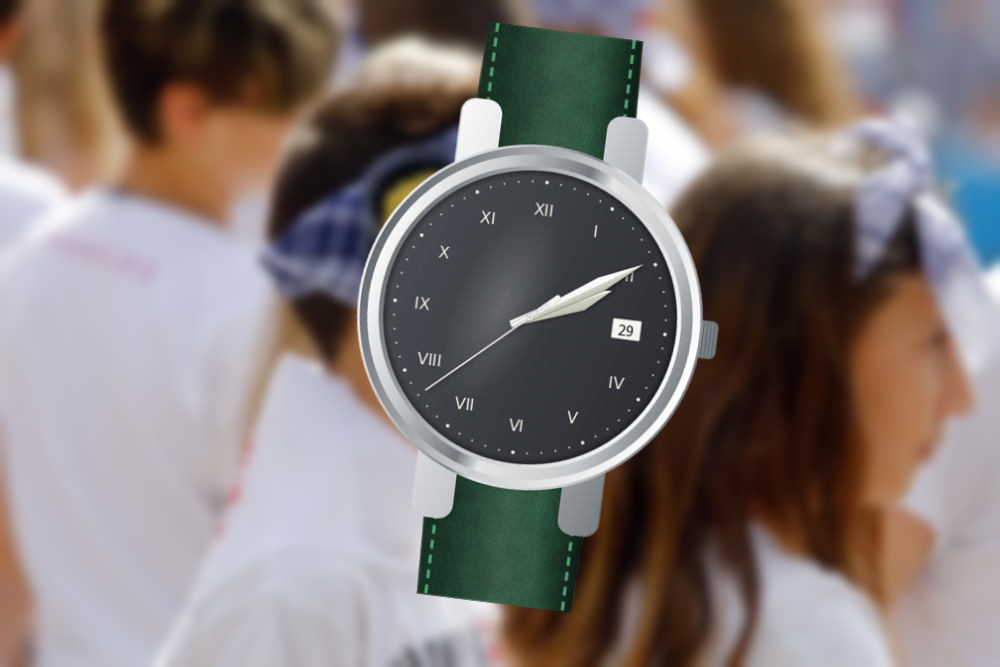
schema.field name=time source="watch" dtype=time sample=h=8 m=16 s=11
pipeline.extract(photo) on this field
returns h=2 m=9 s=38
